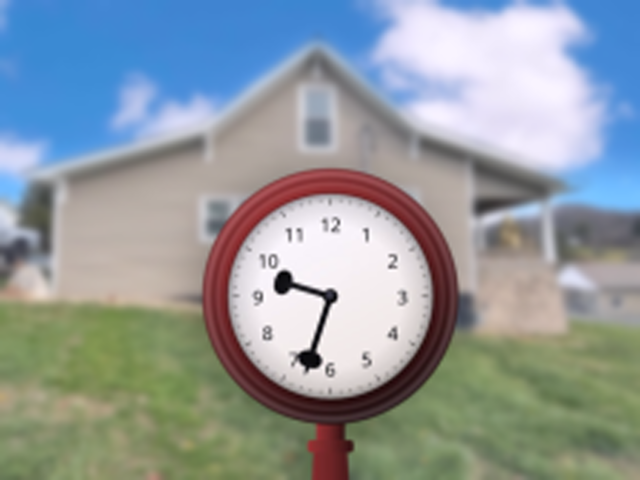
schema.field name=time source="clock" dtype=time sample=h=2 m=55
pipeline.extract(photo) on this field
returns h=9 m=33
